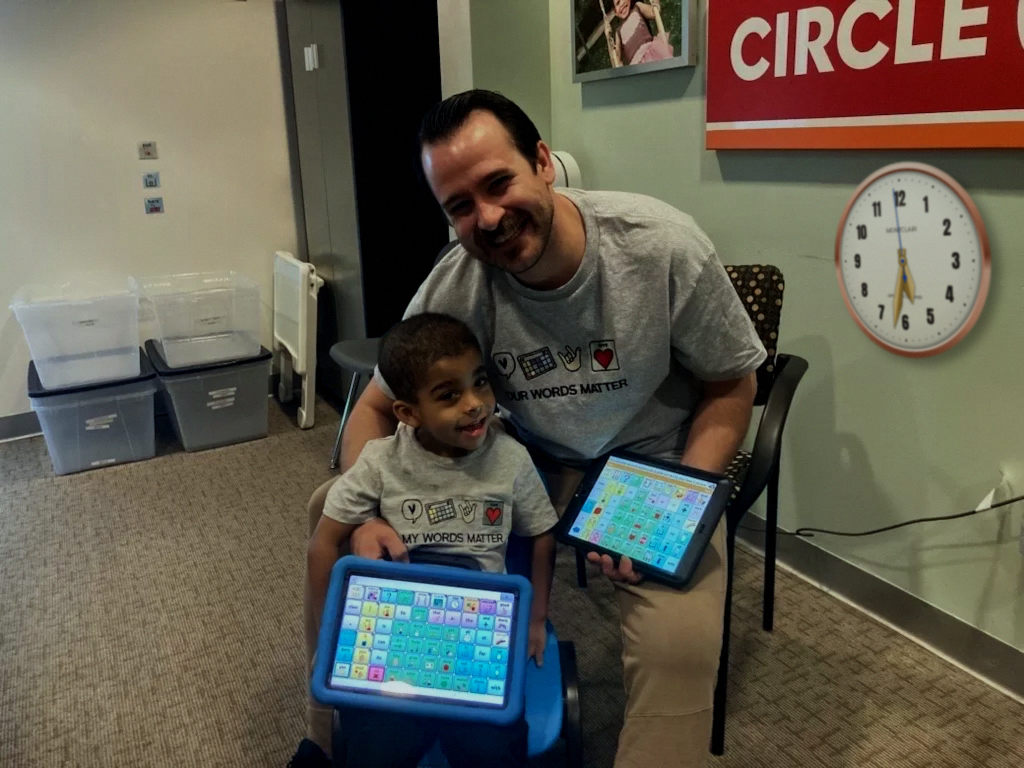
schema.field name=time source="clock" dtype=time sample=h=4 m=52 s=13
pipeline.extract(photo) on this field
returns h=5 m=31 s=59
